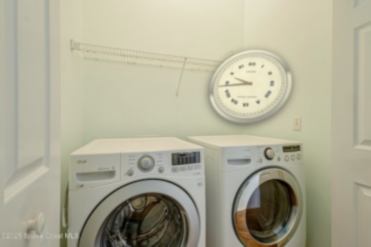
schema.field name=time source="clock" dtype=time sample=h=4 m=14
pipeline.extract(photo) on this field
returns h=9 m=44
